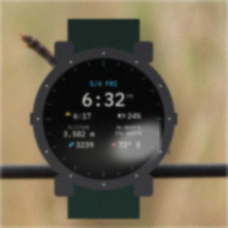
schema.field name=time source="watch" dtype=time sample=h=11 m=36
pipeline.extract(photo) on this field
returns h=6 m=32
